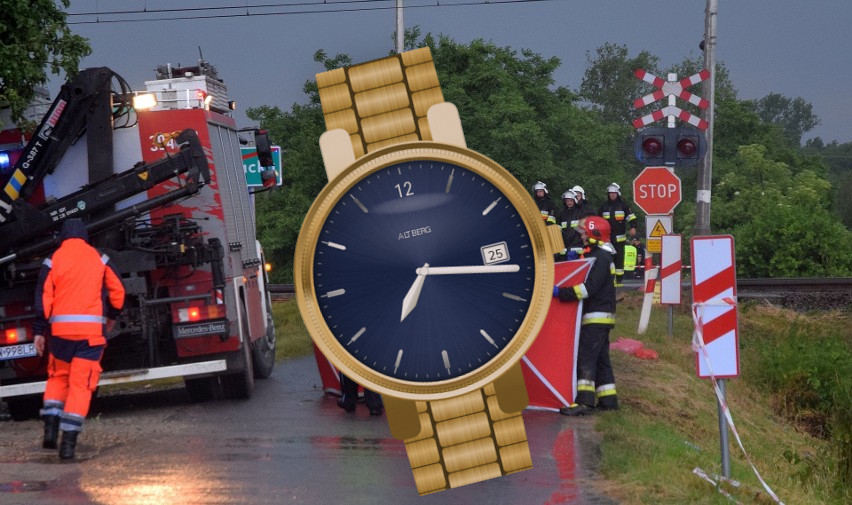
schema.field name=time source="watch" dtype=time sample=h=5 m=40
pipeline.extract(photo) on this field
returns h=7 m=17
